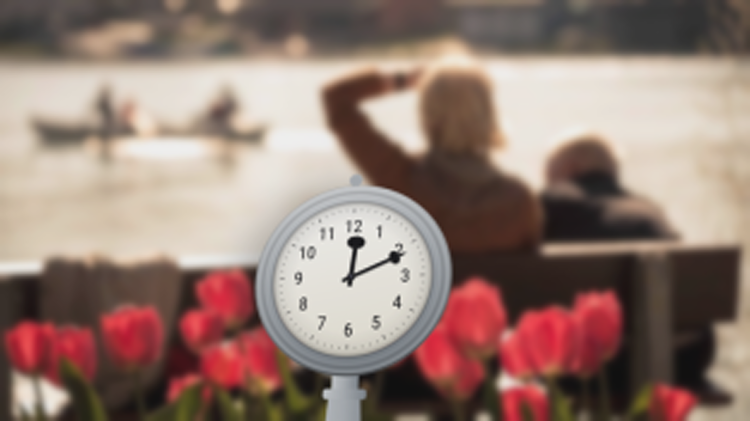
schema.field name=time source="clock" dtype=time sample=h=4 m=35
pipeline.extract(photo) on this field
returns h=12 m=11
